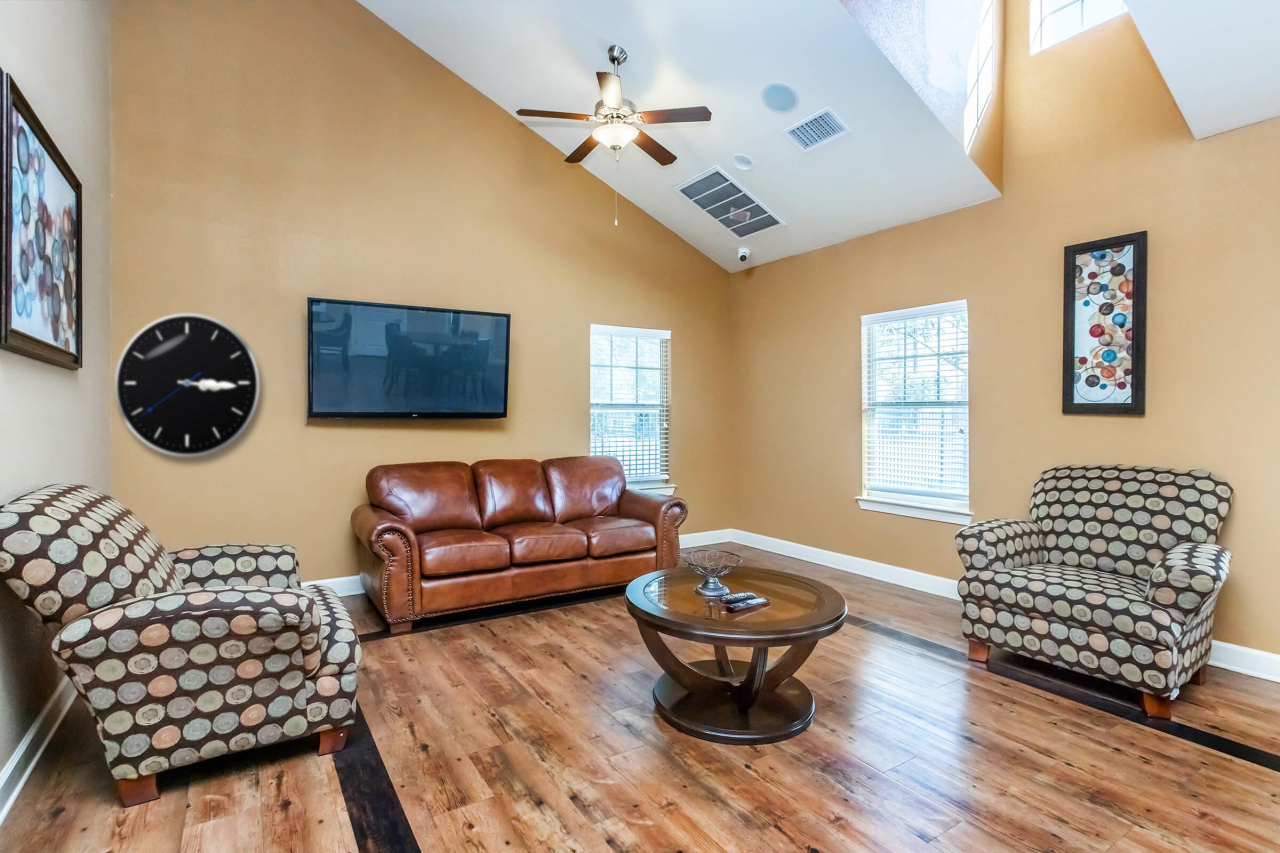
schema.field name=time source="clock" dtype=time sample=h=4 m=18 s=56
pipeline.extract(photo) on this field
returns h=3 m=15 s=39
